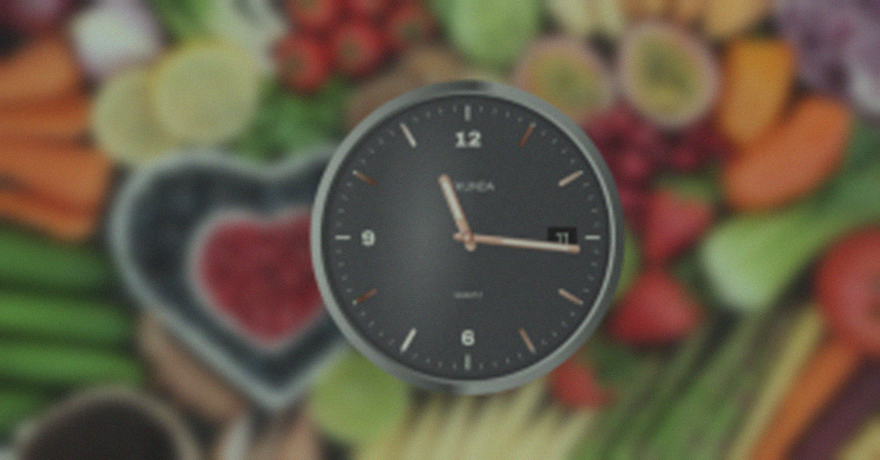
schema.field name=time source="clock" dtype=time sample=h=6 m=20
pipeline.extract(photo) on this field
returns h=11 m=16
